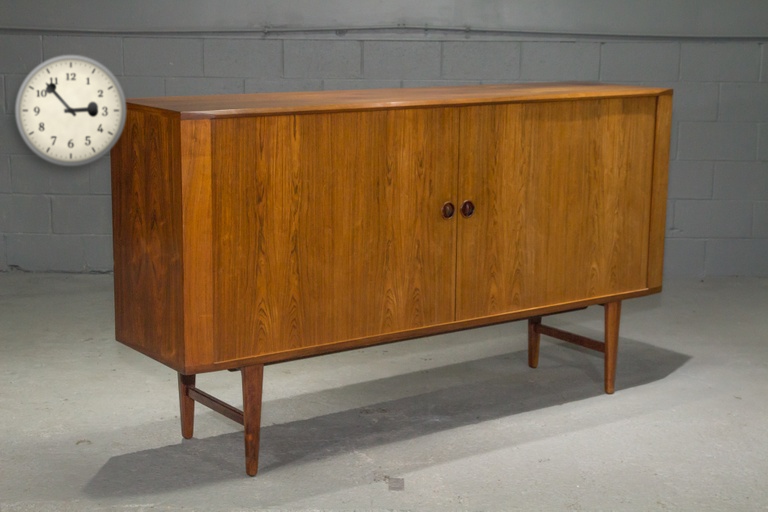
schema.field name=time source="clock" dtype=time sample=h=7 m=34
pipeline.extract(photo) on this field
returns h=2 m=53
